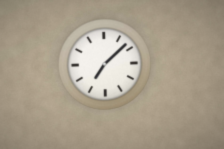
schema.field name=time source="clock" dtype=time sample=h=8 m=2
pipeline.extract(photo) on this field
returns h=7 m=8
